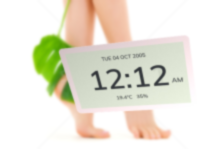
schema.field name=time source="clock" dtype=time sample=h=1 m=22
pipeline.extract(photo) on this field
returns h=12 m=12
